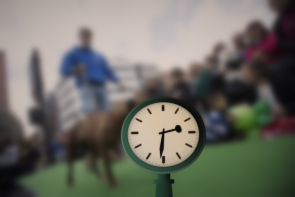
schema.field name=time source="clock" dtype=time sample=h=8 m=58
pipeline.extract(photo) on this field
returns h=2 m=31
